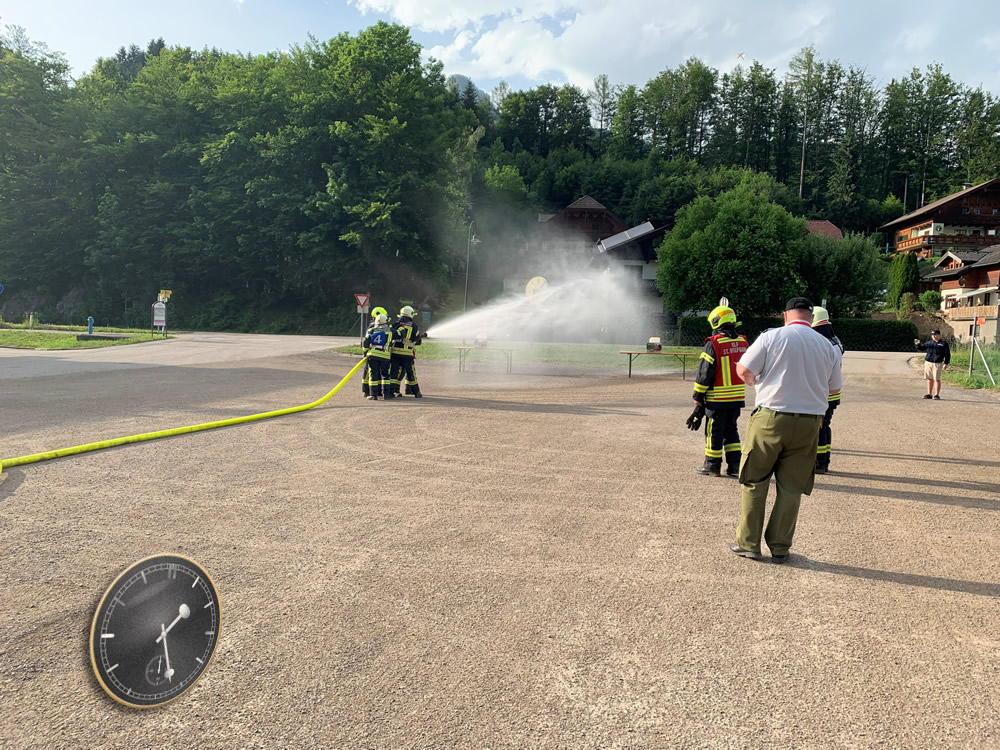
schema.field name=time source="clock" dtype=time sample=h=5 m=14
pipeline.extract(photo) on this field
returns h=1 m=27
